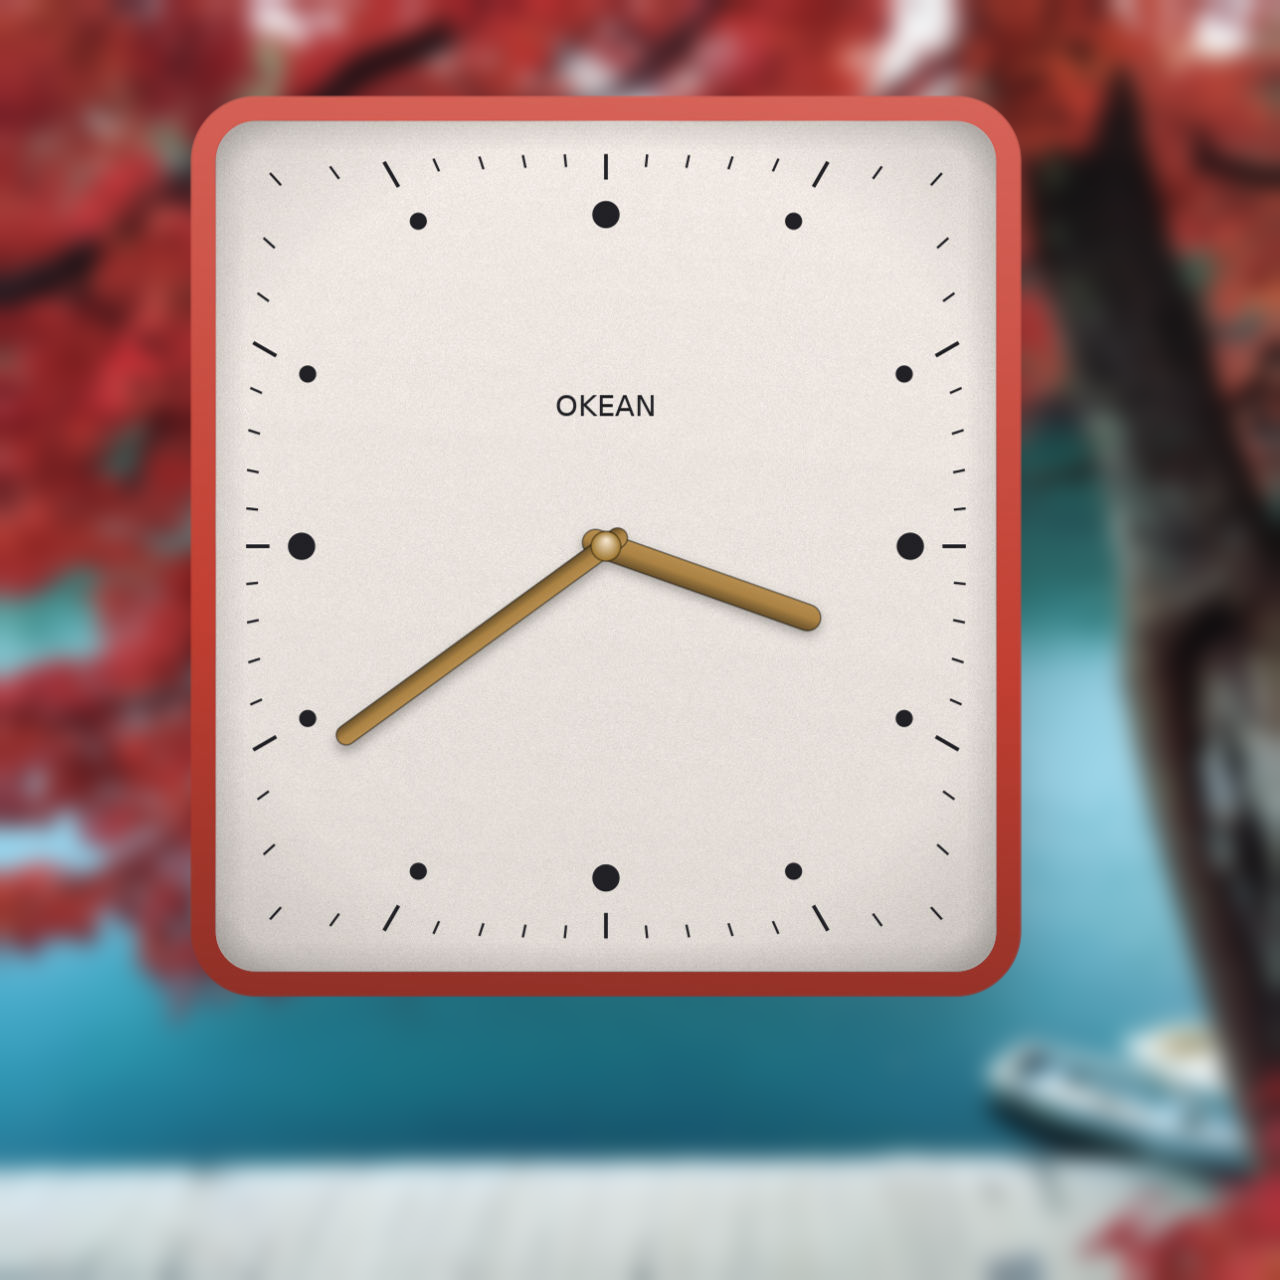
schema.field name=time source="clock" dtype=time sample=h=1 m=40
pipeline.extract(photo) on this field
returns h=3 m=39
